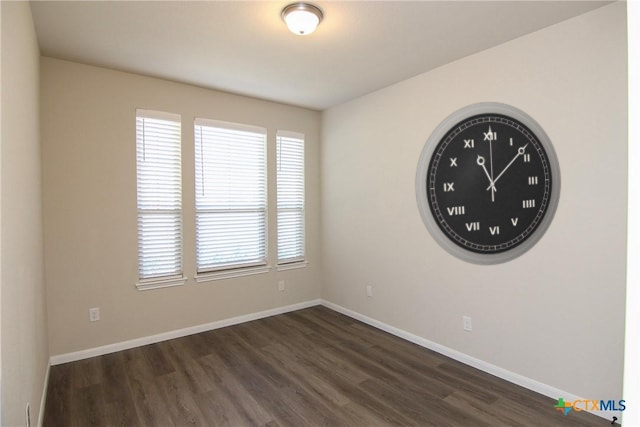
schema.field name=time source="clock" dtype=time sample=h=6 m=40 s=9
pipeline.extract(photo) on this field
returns h=11 m=8 s=0
